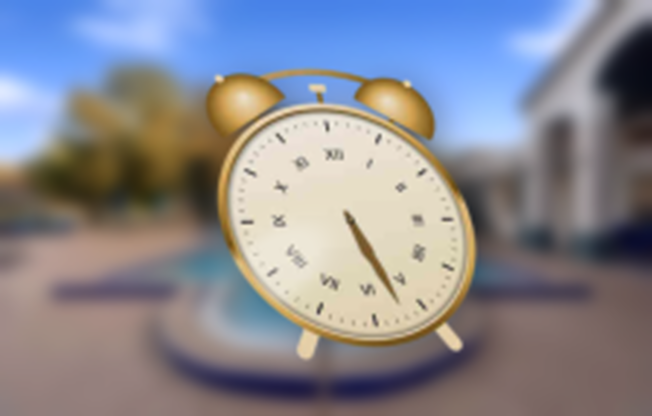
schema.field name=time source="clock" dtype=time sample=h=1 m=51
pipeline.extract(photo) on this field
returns h=5 m=27
